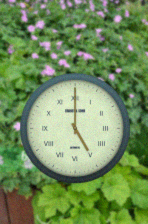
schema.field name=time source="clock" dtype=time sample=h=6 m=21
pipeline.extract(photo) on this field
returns h=5 m=0
